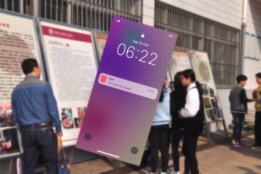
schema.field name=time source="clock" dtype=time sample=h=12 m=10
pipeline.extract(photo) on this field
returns h=6 m=22
